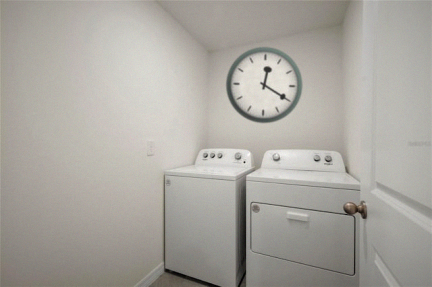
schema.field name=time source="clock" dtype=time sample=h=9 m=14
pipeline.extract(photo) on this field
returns h=12 m=20
